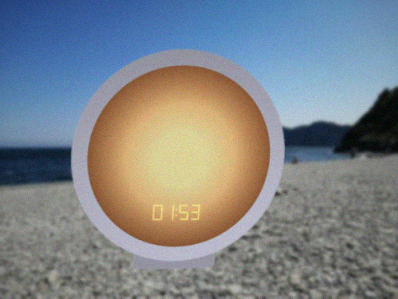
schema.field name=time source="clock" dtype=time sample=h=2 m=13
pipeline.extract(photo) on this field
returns h=1 m=53
